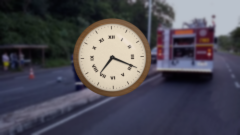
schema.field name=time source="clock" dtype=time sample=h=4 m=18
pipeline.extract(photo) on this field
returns h=7 m=19
